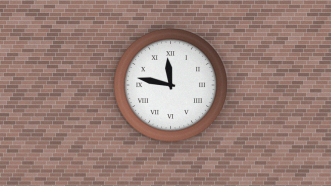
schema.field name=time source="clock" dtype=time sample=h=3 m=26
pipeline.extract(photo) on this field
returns h=11 m=47
